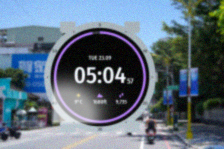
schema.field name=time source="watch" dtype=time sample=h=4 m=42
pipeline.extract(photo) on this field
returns h=5 m=4
